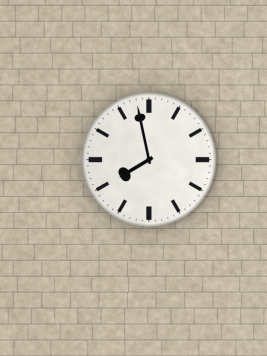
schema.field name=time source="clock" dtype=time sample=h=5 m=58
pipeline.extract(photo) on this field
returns h=7 m=58
